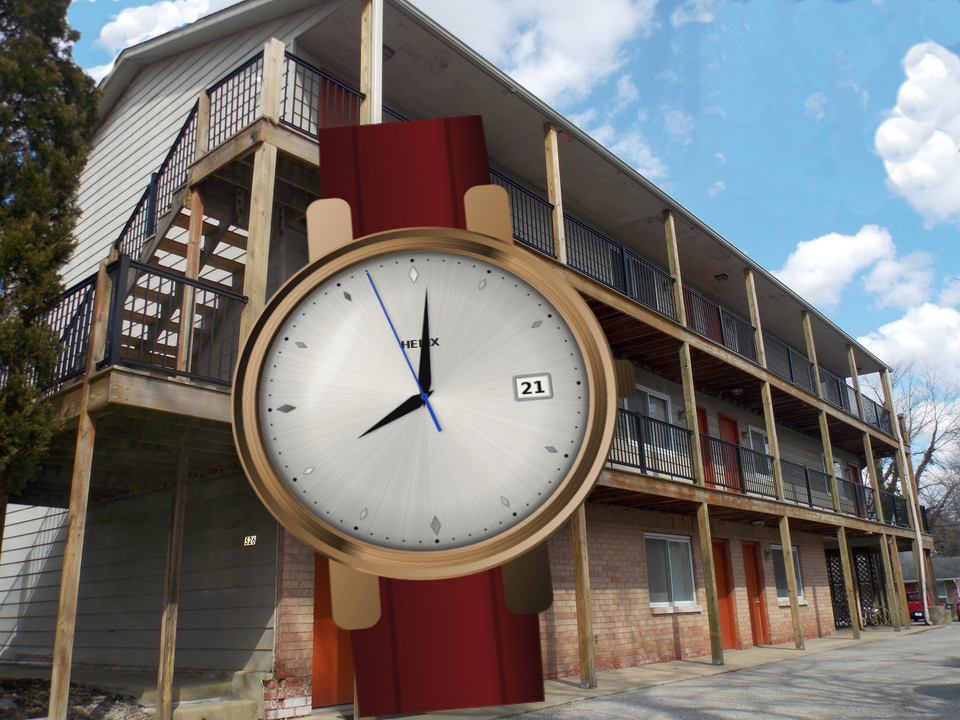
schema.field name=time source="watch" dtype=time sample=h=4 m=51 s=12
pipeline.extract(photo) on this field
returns h=8 m=0 s=57
